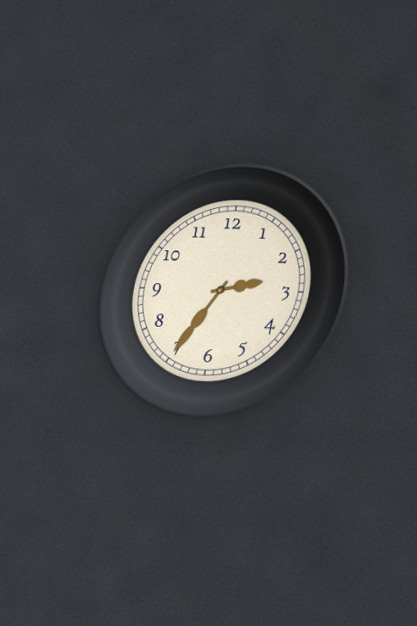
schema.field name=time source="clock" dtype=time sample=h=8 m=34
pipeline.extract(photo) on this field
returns h=2 m=35
